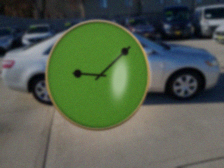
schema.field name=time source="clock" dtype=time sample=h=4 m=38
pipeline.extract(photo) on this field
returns h=9 m=8
